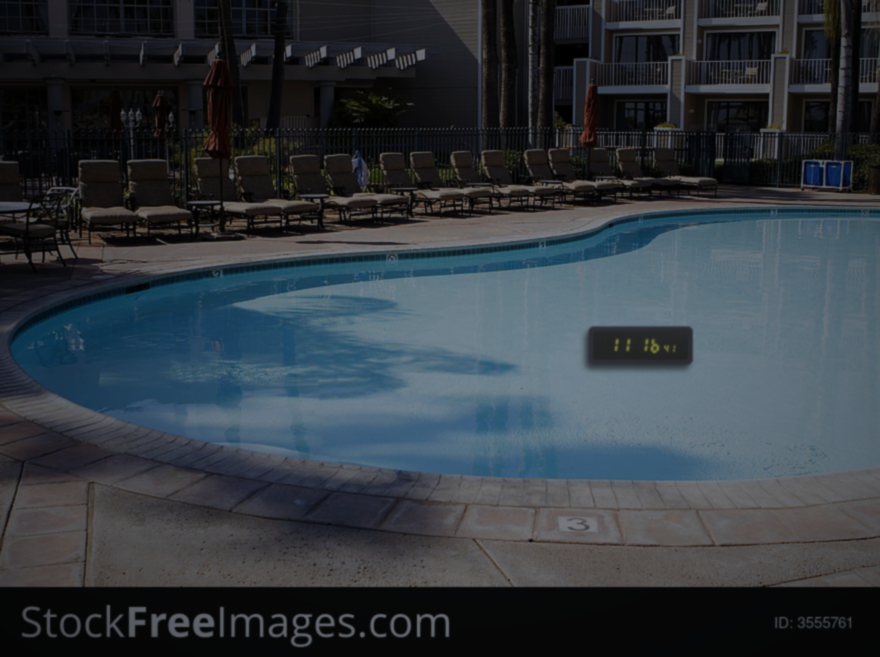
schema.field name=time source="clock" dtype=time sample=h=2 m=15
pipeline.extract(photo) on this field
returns h=11 m=16
